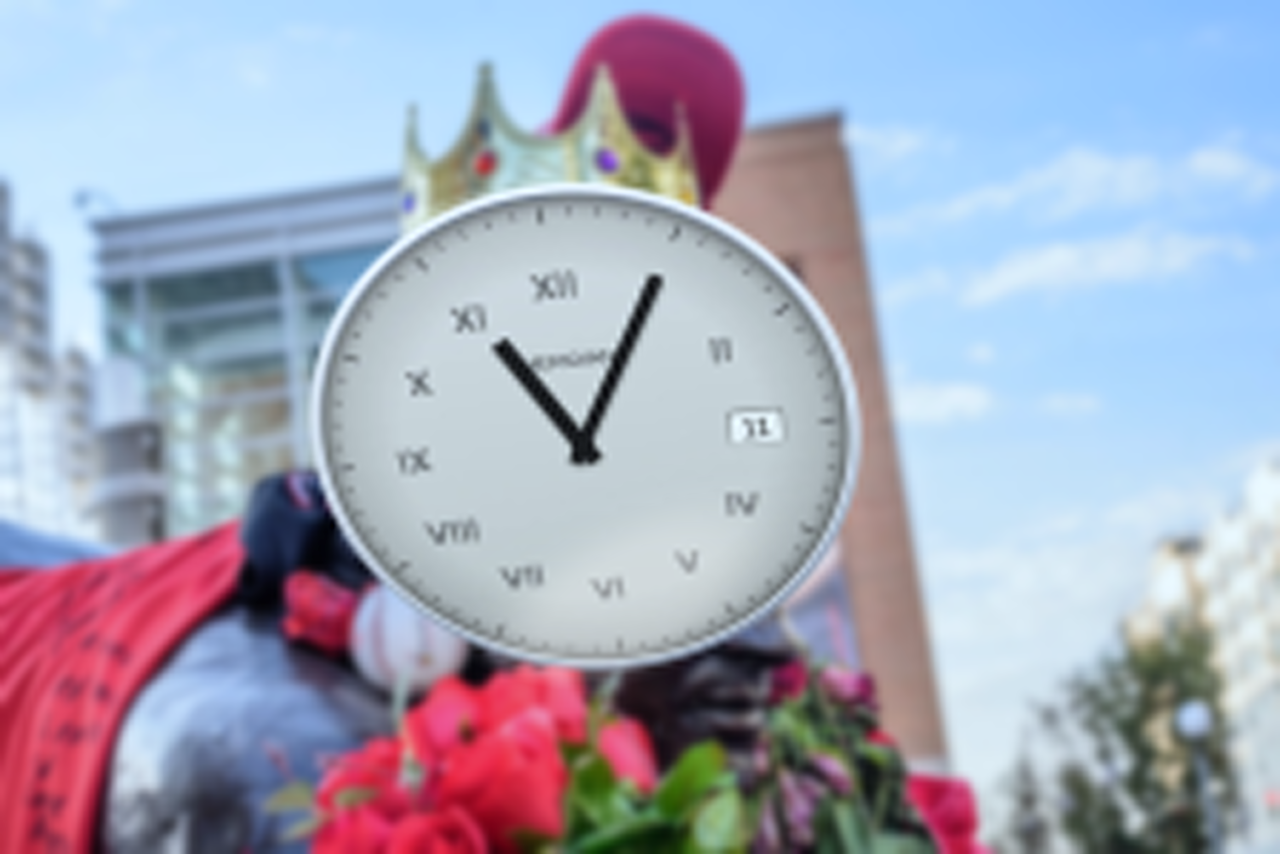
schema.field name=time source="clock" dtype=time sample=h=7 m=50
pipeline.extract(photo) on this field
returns h=11 m=5
